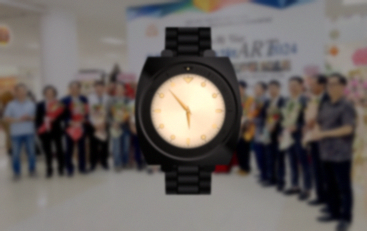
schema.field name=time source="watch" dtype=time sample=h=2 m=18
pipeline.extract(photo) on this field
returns h=5 m=53
